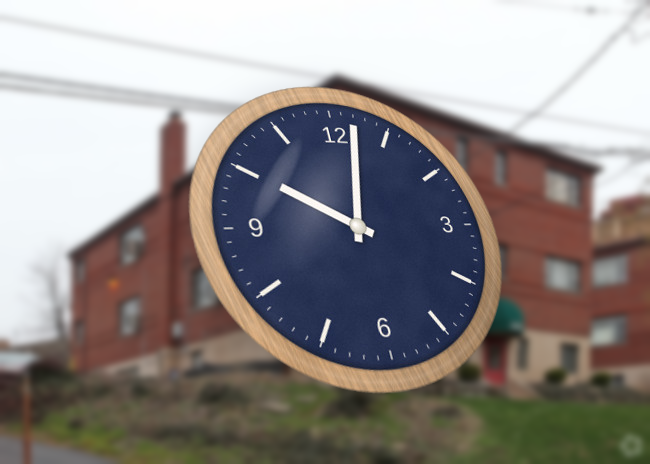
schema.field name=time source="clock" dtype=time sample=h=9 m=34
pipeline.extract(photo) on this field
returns h=10 m=2
